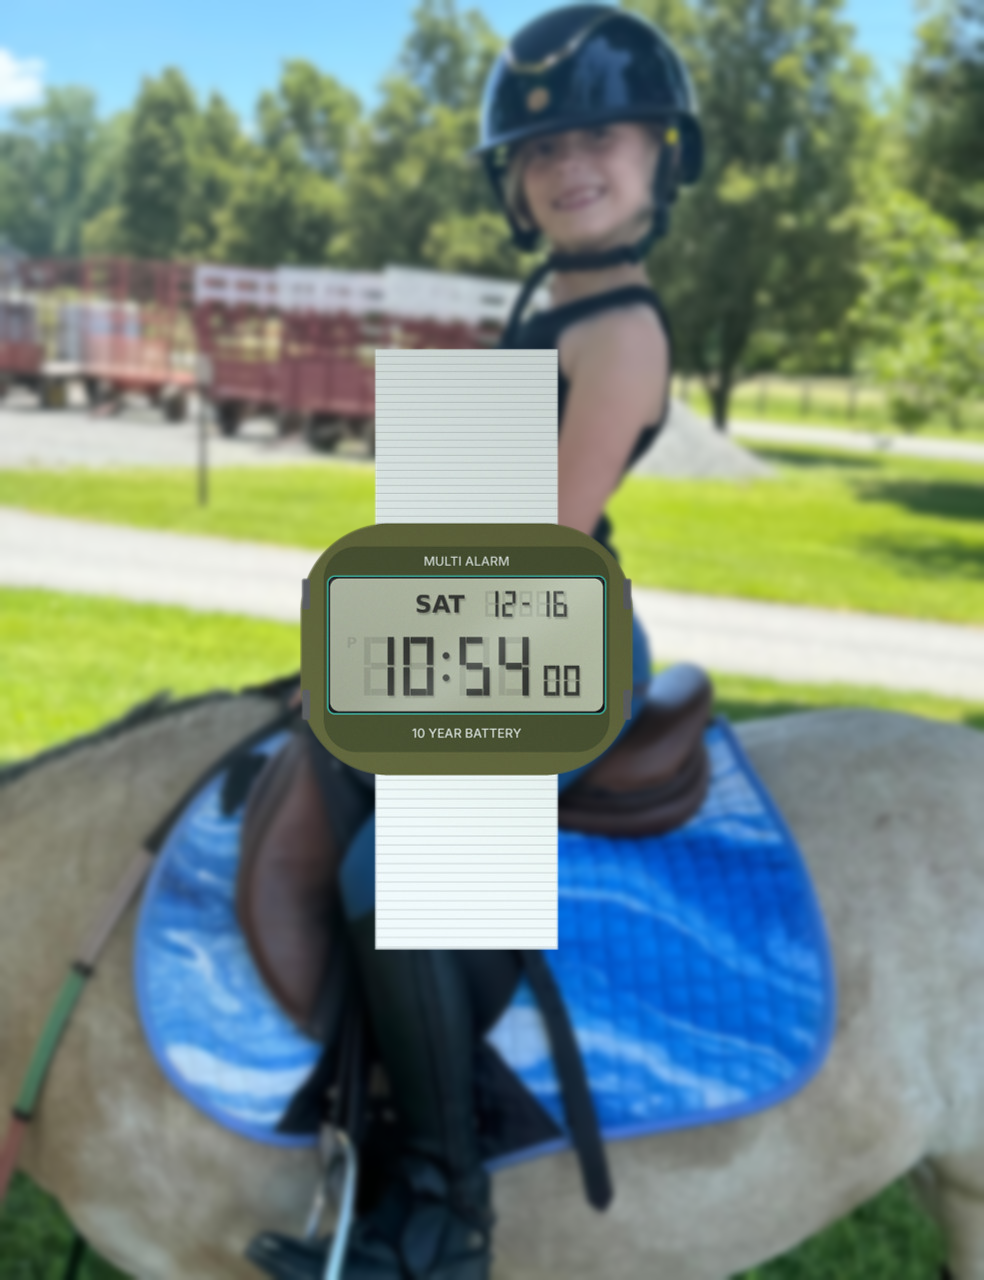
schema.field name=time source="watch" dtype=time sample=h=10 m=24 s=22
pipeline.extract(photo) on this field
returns h=10 m=54 s=0
